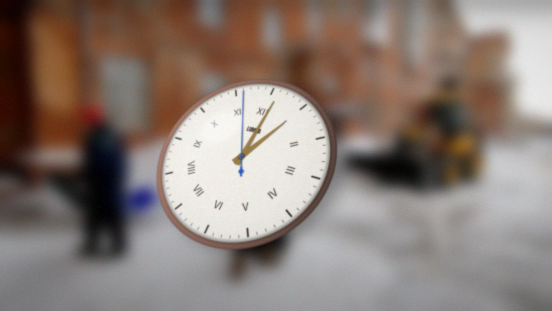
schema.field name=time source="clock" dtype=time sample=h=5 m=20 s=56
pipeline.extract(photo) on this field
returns h=1 m=0 s=56
